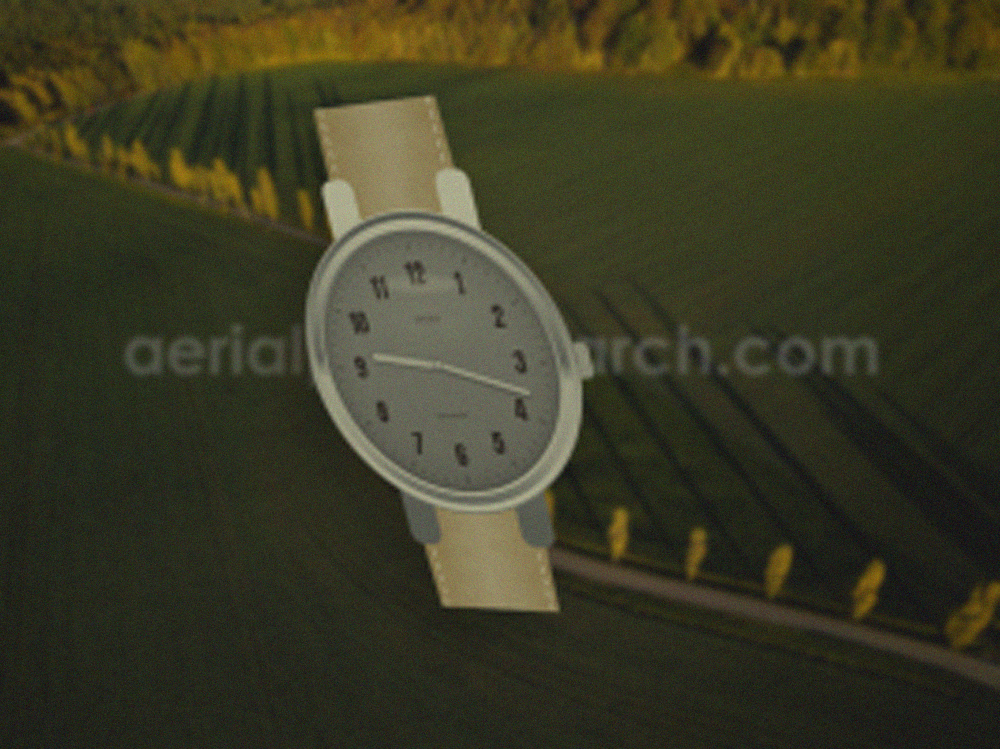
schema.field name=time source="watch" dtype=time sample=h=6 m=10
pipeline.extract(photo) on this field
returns h=9 m=18
